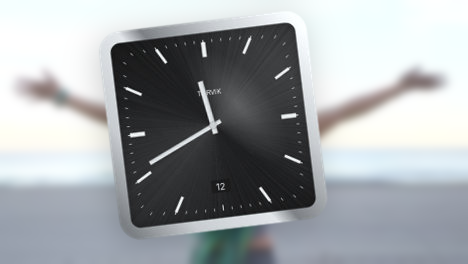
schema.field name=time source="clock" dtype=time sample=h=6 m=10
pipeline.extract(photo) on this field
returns h=11 m=41
